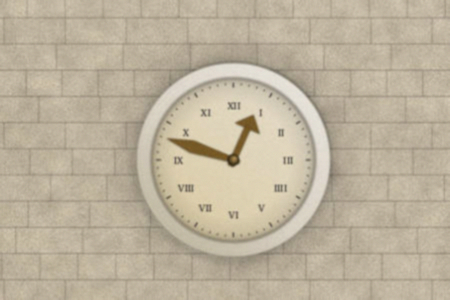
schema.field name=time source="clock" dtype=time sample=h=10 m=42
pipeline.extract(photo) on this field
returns h=12 m=48
